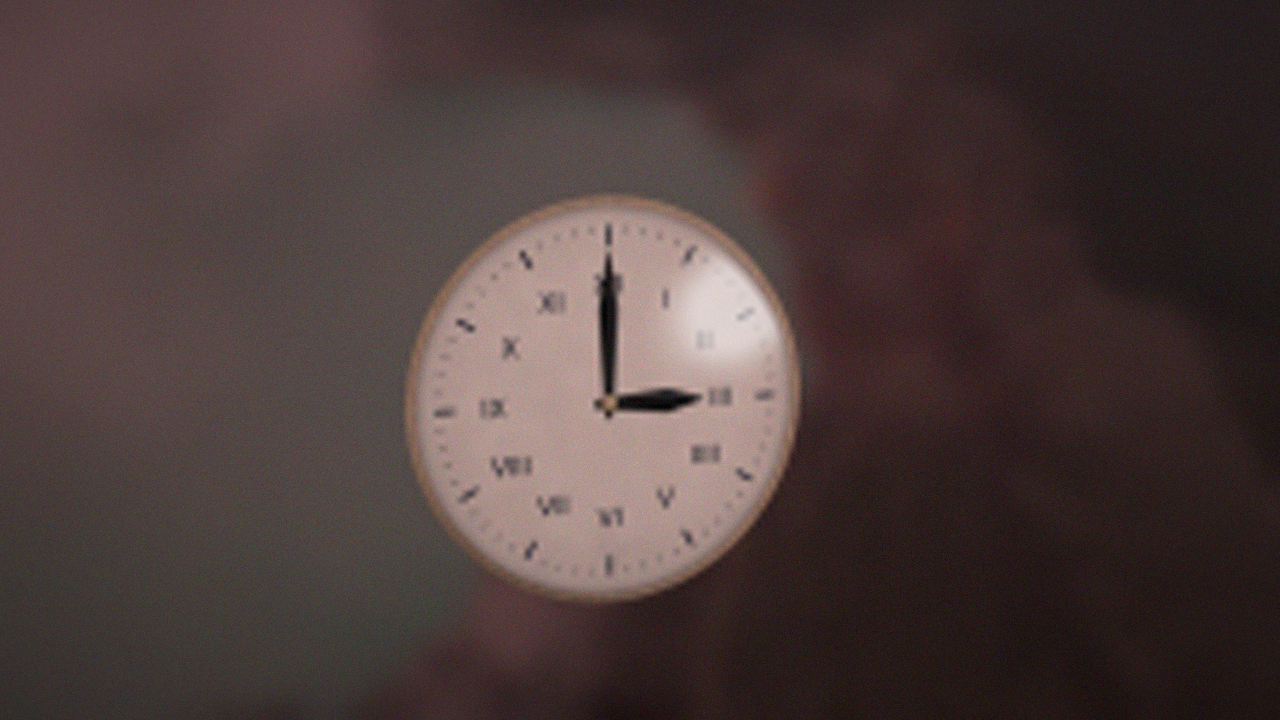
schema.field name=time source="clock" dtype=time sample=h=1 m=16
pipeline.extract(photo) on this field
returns h=3 m=0
